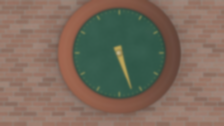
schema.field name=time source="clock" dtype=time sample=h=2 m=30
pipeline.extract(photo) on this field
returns h=5 m=27
